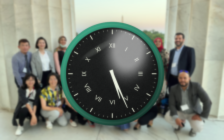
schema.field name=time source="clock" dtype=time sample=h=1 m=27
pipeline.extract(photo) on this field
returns h=5 m=26
